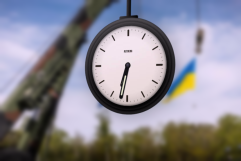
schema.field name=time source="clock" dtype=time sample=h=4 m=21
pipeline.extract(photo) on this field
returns h=6 m=32
